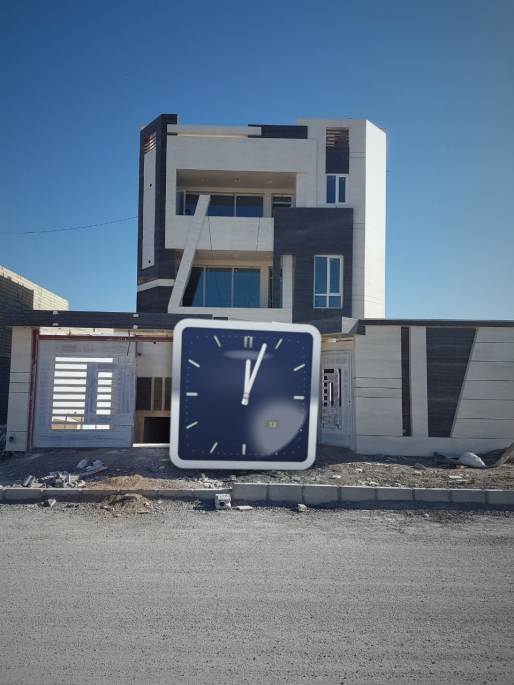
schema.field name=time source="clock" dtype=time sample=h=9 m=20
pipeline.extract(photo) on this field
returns h=12 m=3
